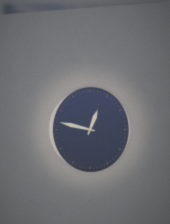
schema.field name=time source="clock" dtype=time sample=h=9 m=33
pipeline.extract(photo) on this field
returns h=12 m=47
